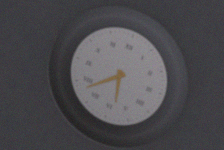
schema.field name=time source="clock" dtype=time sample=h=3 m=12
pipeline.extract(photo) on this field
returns h=5 m=38
